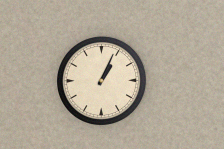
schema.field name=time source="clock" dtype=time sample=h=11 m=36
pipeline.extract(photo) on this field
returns h=1 m=4
